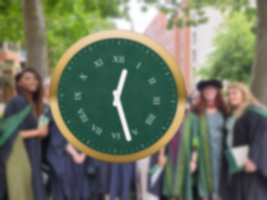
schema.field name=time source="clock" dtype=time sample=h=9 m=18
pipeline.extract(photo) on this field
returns h=12 m=27
